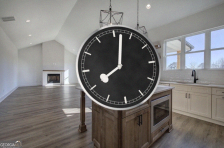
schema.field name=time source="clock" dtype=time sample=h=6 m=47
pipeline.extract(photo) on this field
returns h=8 m=2
